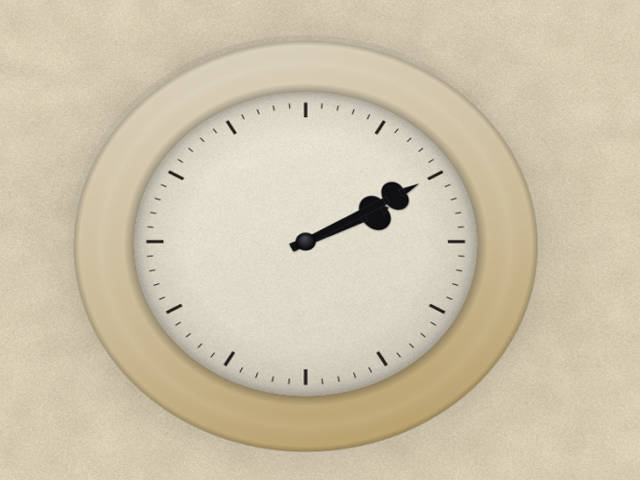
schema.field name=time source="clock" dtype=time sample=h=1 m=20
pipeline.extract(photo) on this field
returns h=2 m=10
